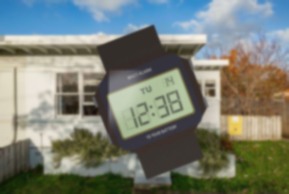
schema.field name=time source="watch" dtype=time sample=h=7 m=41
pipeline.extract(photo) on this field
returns h=12 m=38
